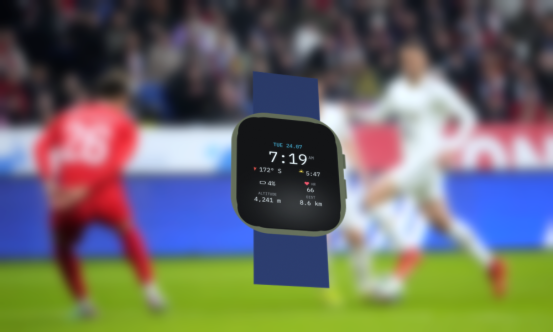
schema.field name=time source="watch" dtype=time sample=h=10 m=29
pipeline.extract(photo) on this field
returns h=7 m=19
